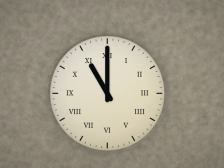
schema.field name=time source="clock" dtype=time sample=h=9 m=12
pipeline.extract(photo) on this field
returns h=11 m=0
